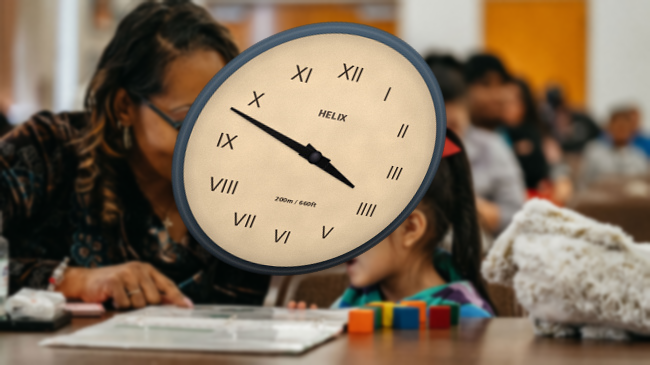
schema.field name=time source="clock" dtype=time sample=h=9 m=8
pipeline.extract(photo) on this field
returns h=3 m=48
